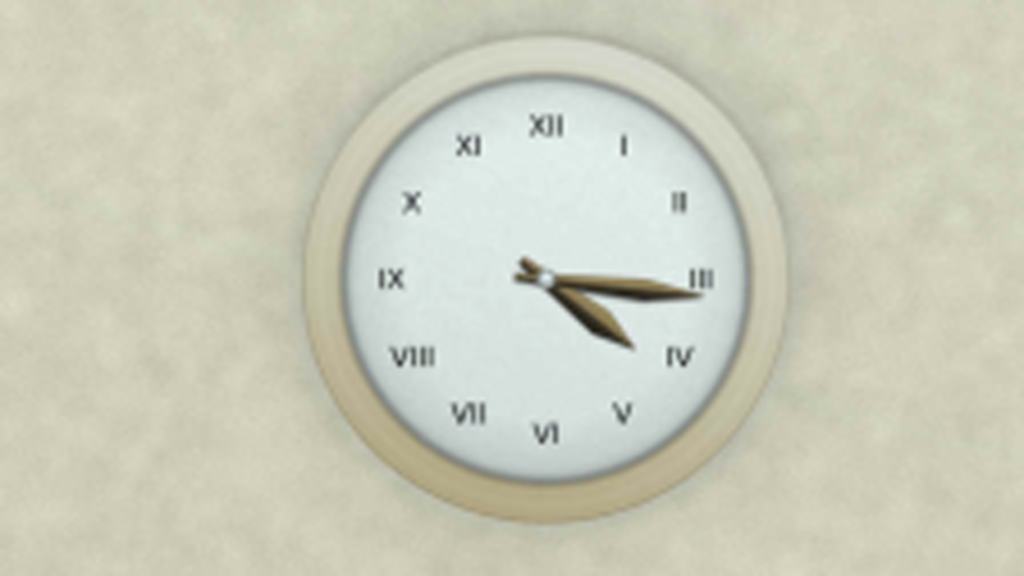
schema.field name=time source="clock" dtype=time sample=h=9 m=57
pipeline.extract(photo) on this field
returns h=4 m=16
